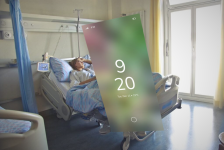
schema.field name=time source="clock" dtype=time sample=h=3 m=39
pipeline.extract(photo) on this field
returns h=9 m=20
